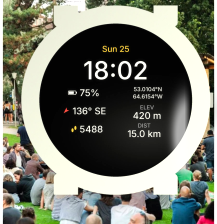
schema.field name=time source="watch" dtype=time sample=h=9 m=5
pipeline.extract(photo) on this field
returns h=18 m=2
